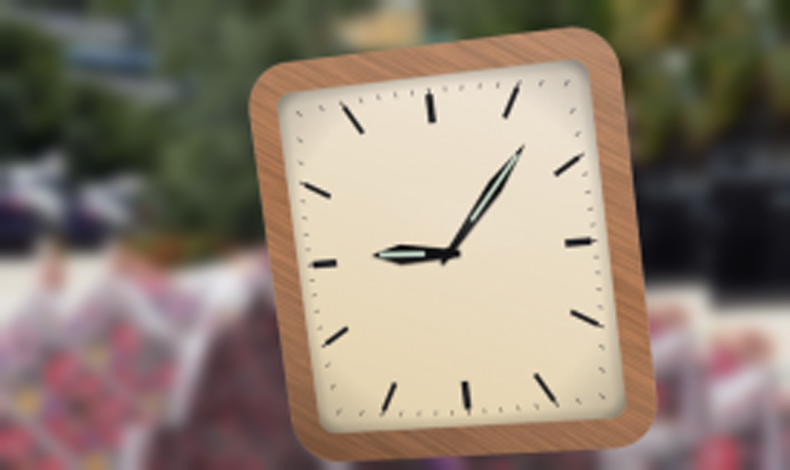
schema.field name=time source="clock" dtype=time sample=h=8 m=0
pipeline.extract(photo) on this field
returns h=9 m=7
